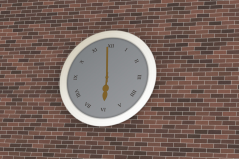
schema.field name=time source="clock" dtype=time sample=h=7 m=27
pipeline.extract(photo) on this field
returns h=5 m=59
